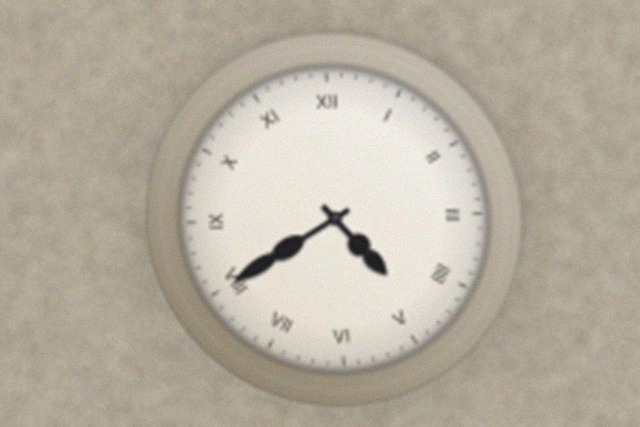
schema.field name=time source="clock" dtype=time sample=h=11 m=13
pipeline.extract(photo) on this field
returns h=4 m=40
